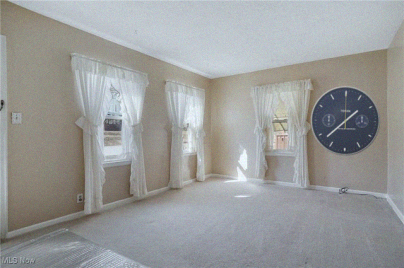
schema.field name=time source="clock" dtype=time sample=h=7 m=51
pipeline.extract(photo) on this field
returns h=1 m=38
